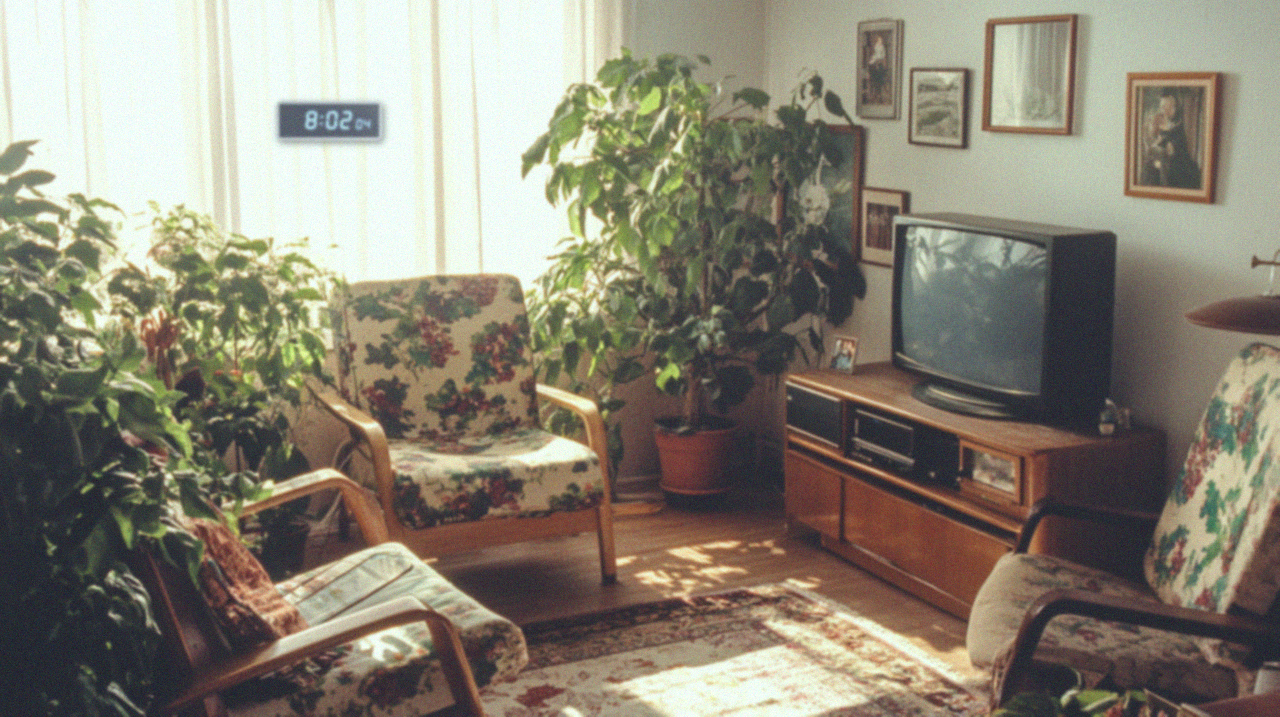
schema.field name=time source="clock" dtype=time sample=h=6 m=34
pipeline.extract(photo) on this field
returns h=8 m=2
